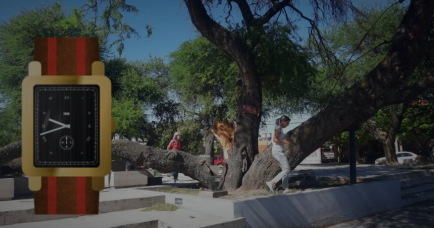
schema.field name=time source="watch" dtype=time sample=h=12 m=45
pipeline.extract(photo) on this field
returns h=9 m=42
